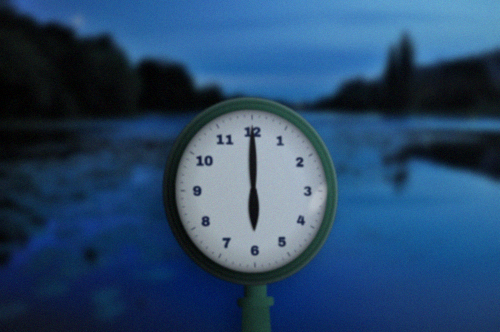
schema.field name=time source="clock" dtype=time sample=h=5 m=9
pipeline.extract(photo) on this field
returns h=6 m=0
